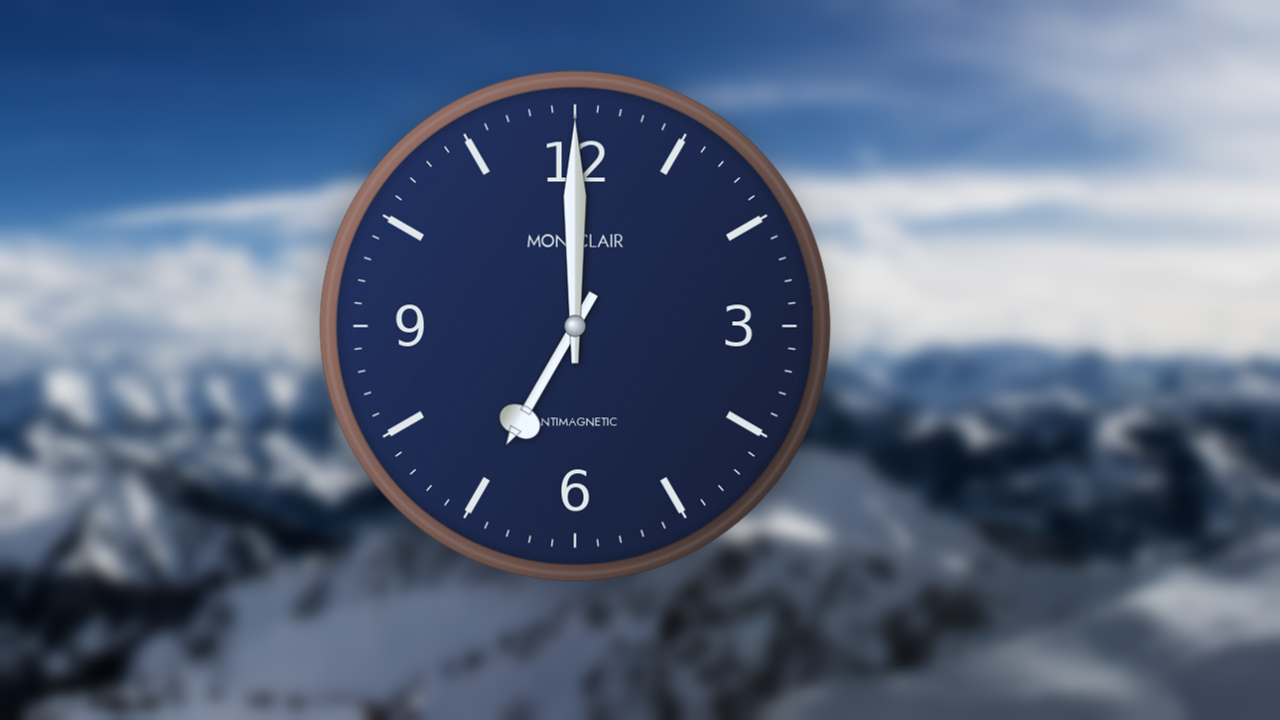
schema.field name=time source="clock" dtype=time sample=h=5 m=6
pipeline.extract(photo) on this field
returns h=7 m=0
